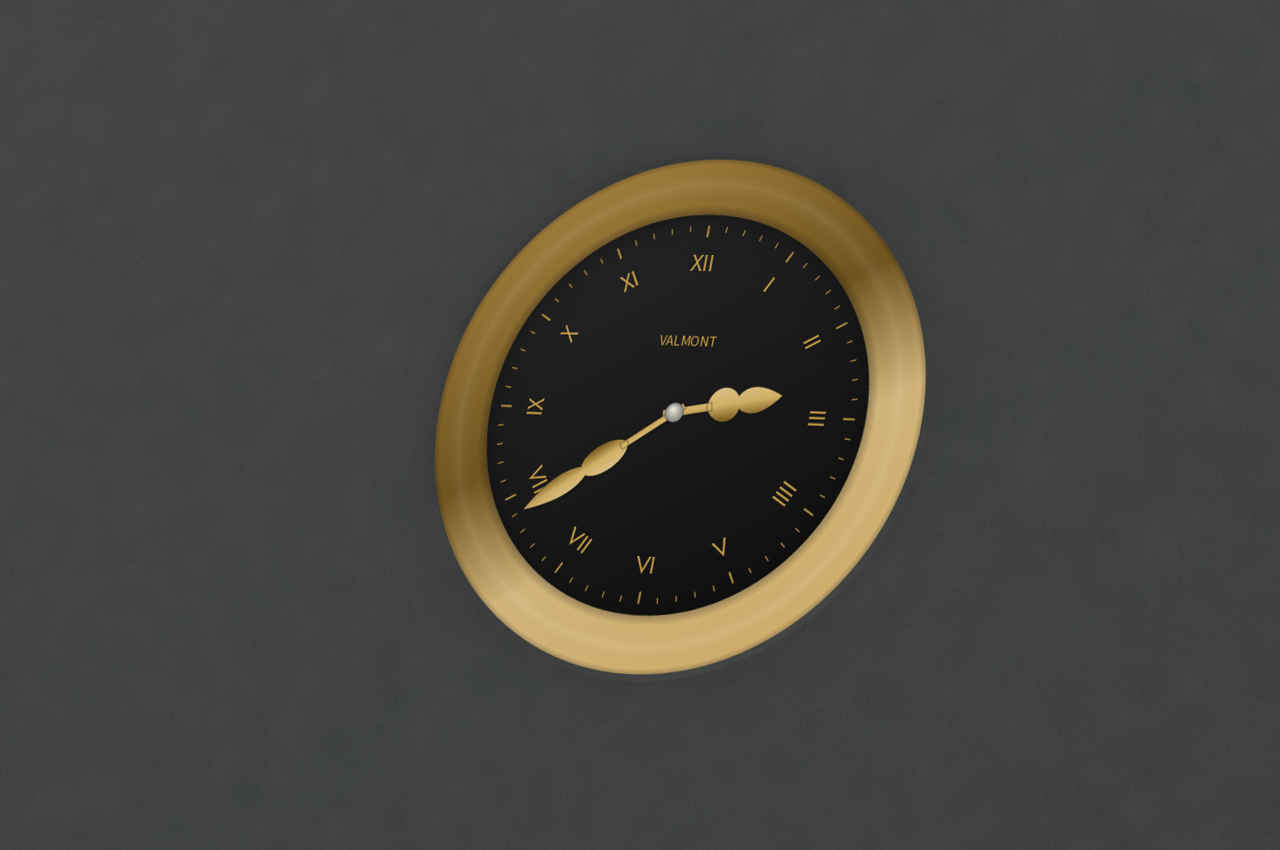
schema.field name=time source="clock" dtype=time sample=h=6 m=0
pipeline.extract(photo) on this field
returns h=2 m=39
